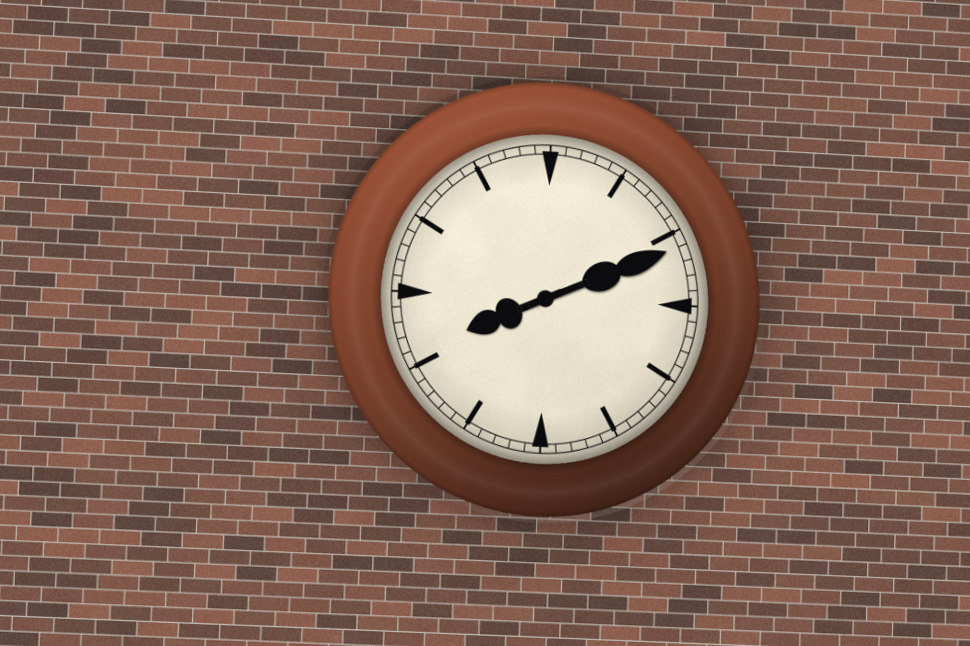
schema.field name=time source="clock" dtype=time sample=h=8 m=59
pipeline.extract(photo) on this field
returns h=8 m=11
